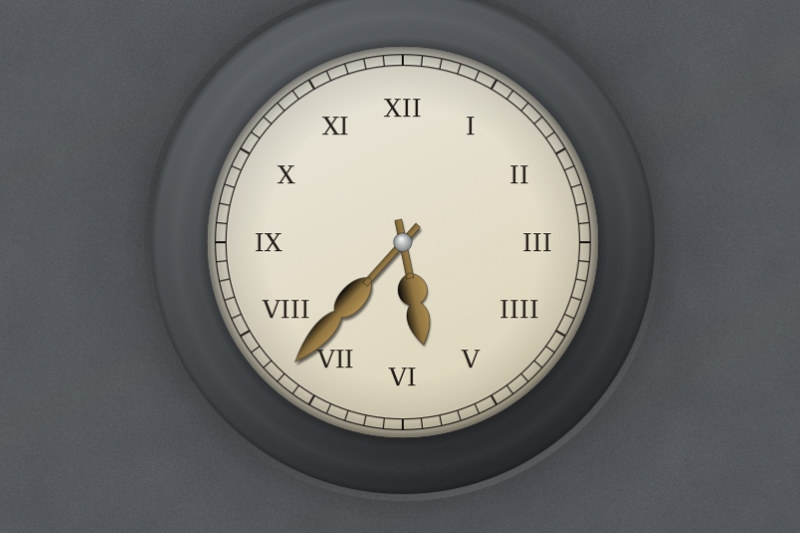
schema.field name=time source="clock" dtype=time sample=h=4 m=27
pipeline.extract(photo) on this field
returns h=5 m=37
